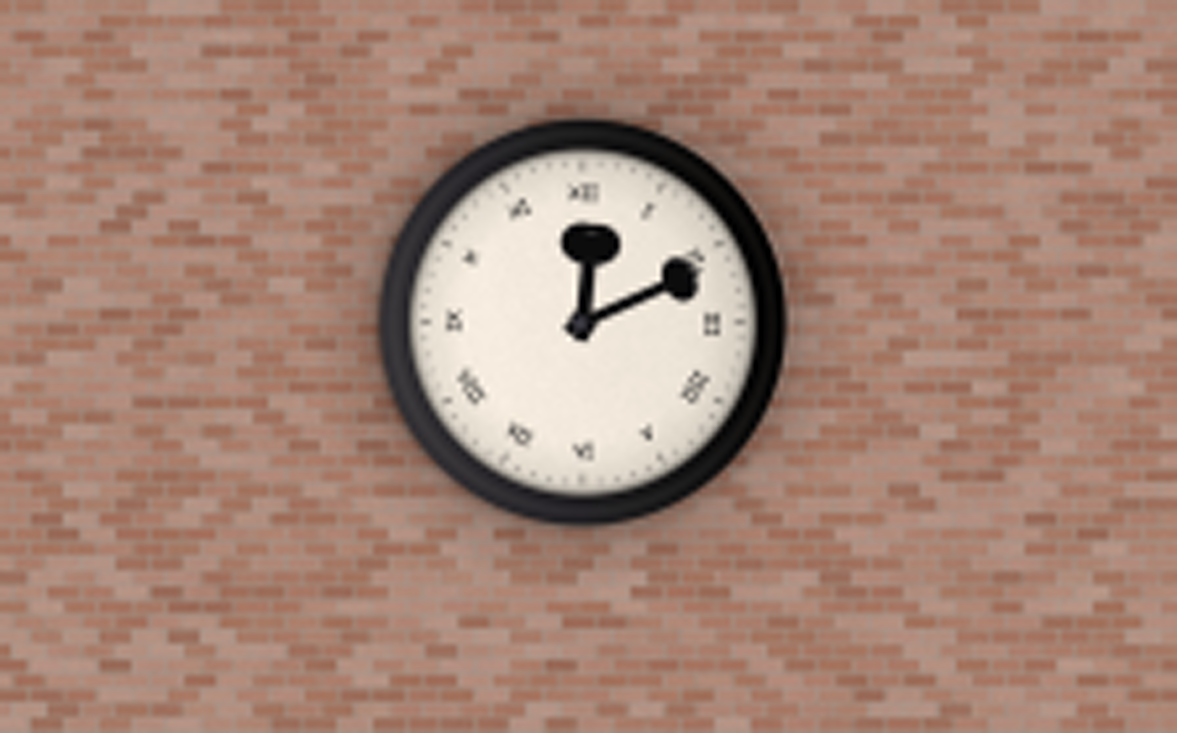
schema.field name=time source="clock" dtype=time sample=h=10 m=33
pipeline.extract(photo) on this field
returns h=12 m=11
